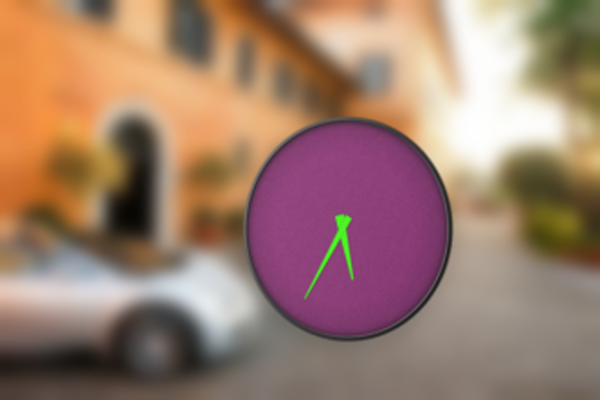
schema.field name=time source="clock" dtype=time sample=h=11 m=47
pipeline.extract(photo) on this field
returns h=5 m=35
